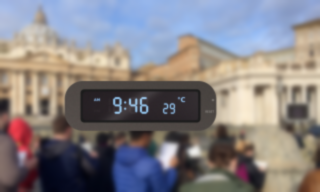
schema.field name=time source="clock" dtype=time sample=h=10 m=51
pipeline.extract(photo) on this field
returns h=9 m=46
